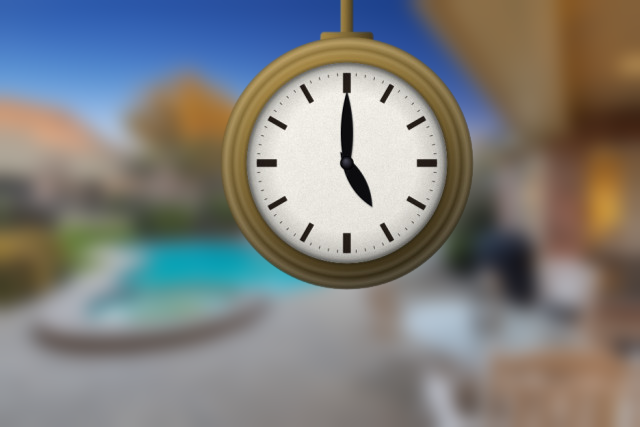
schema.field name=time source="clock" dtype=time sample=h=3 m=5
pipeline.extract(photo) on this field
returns h=5 m=0
